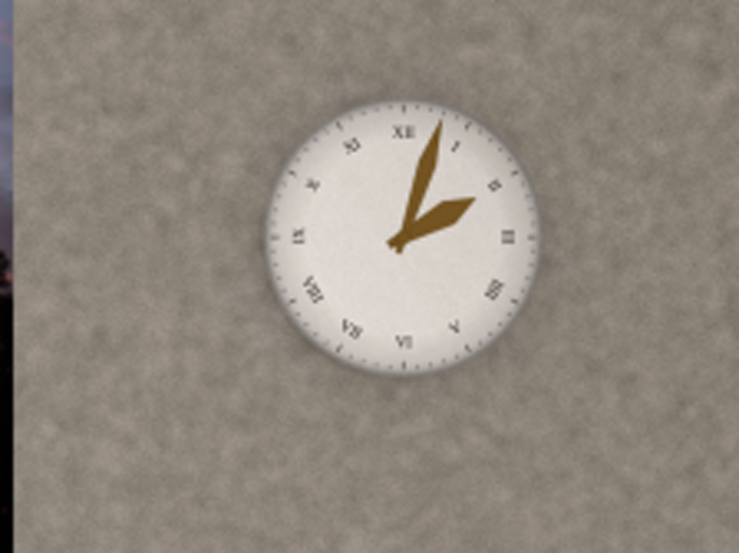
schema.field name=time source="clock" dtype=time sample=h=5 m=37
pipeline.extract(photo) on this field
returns h=2 m=3
